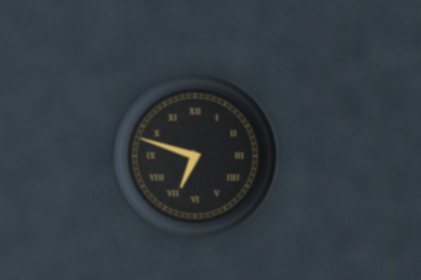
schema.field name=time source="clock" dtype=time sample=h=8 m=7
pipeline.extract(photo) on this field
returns h=6 m=48
